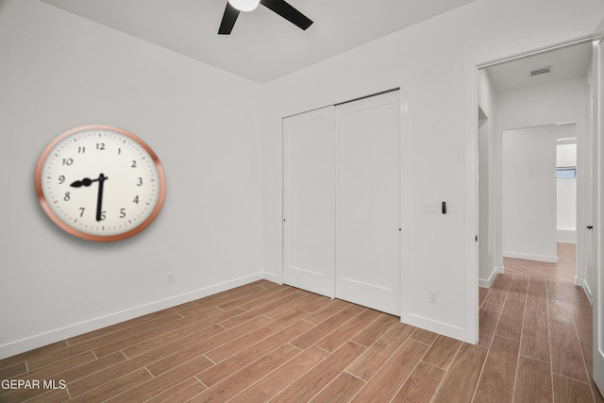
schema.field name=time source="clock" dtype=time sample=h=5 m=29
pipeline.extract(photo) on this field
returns h=8 m=31
